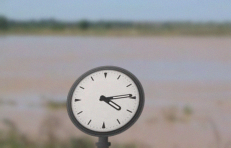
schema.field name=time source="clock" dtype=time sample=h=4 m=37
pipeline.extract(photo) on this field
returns h=4 m=14
